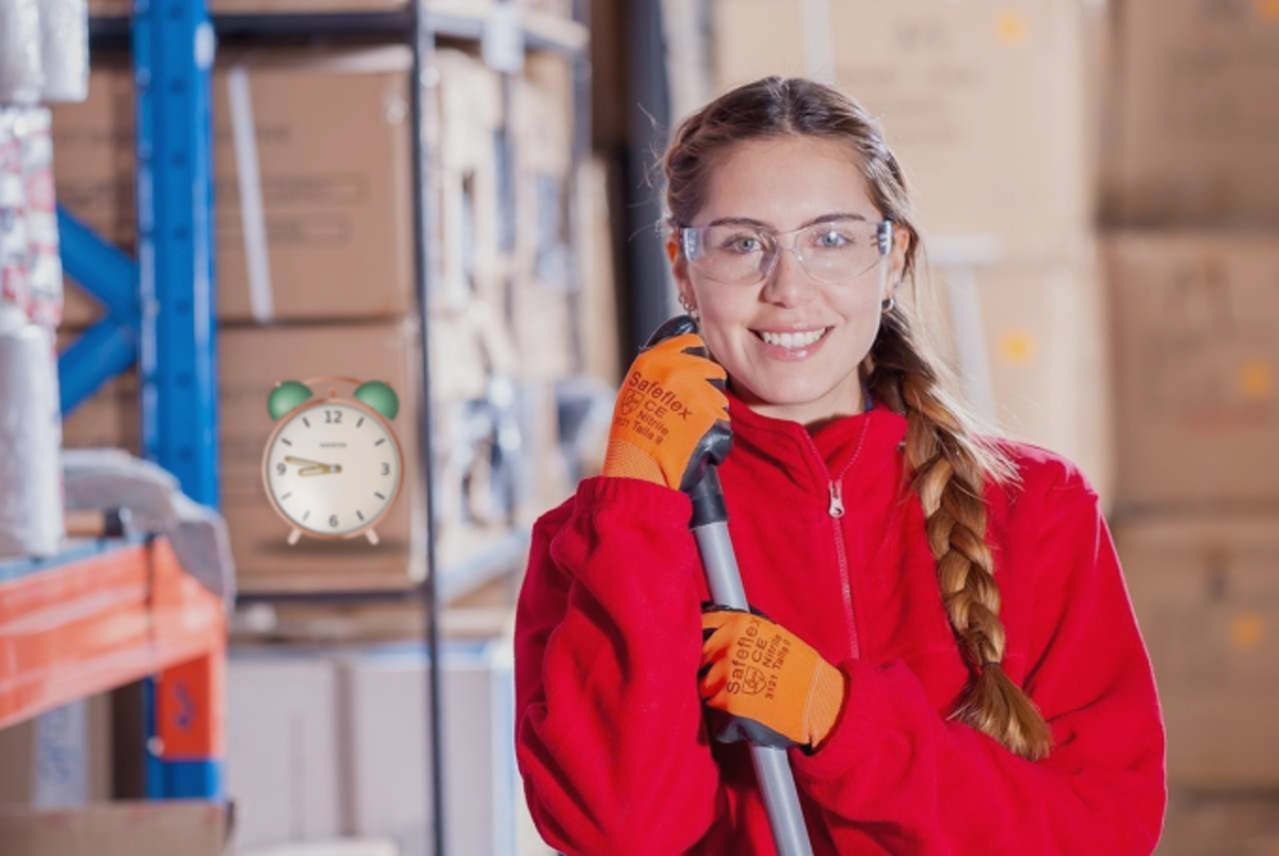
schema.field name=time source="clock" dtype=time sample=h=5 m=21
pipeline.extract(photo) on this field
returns h=8 m=47
